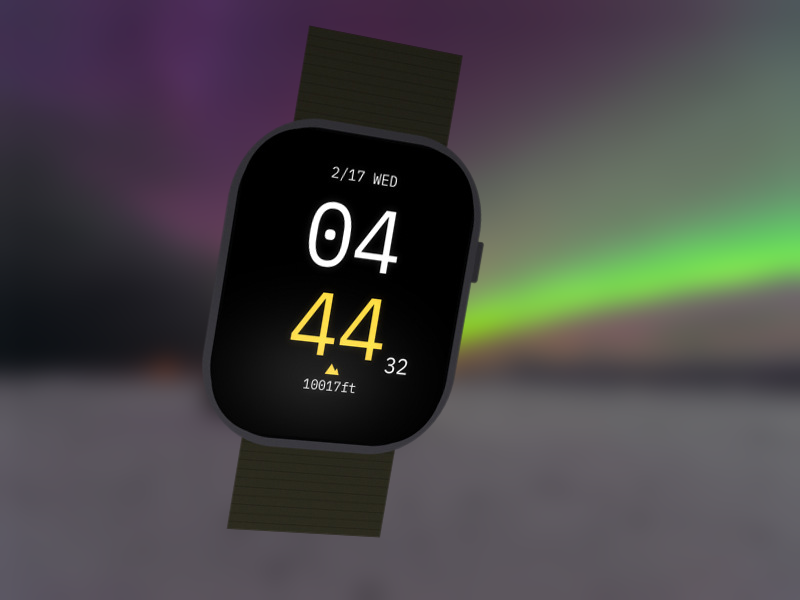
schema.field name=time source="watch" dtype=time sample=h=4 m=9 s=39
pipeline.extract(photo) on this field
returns h=4 m=44 s=32
